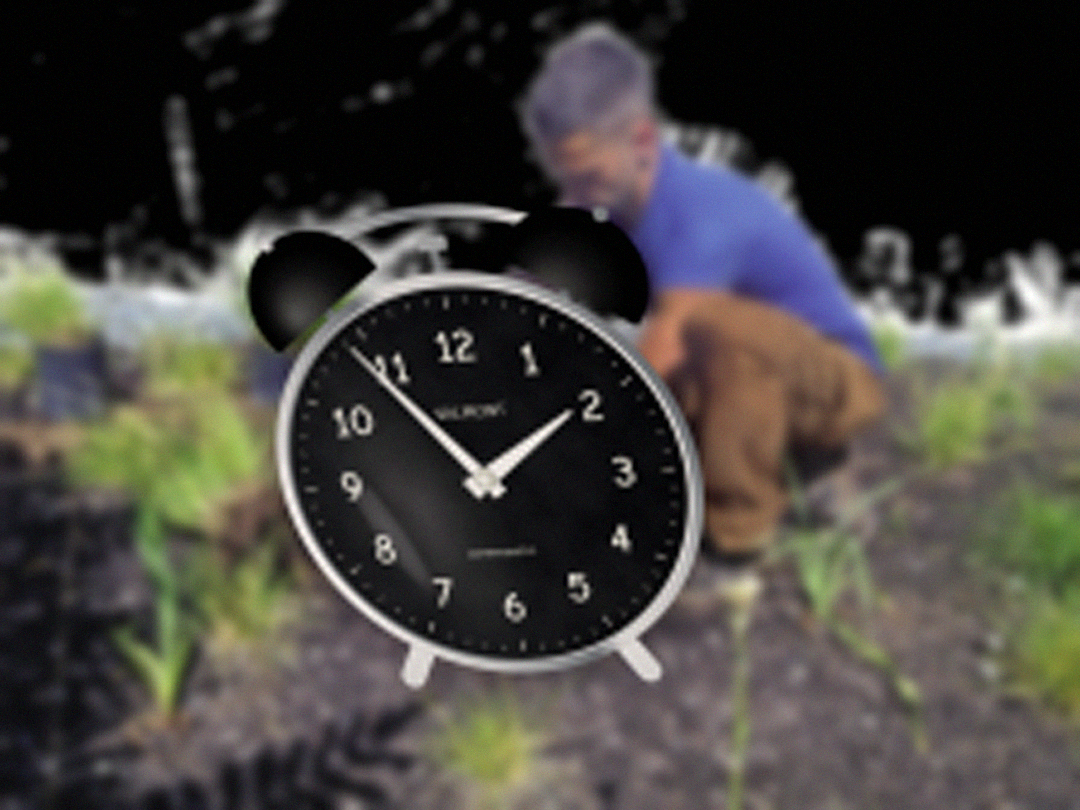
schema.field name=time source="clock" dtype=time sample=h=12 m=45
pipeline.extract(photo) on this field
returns h=1 m=54
